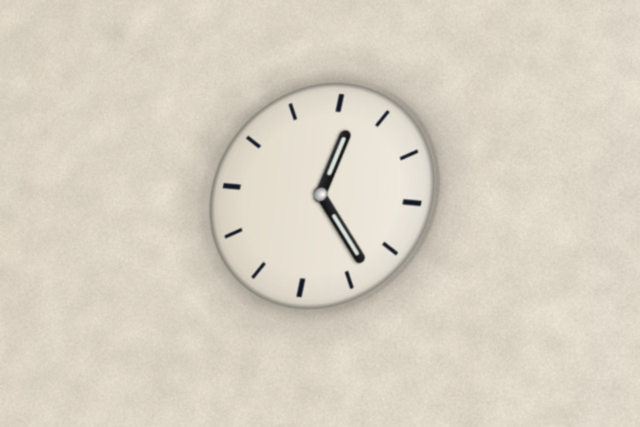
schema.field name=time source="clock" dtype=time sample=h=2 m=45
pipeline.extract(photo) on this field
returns h=12 m=23
